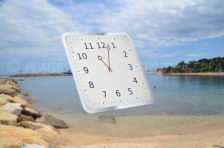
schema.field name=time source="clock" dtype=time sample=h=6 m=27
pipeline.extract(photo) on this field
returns h=11 m=3
